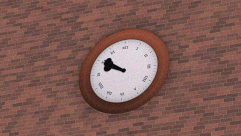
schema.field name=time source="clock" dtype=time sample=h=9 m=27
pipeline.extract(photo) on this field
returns h=9 m=51
